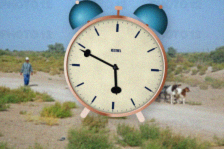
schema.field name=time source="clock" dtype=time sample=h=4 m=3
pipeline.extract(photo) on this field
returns h=5 m=49
